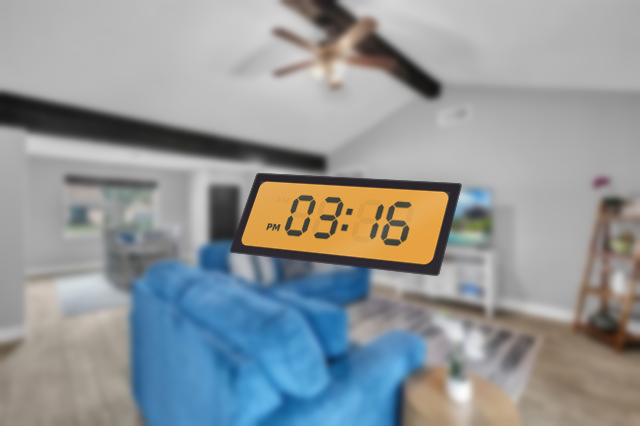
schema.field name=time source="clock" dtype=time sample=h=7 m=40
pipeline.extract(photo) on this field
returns h=3 m=16
